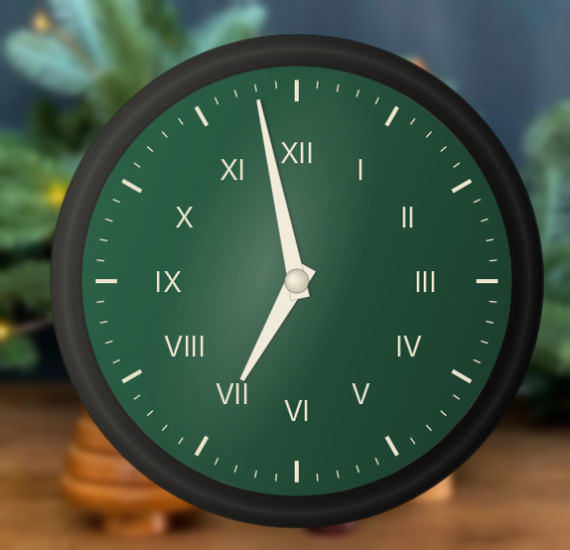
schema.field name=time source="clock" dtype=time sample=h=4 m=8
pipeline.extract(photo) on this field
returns h=6 m=58
